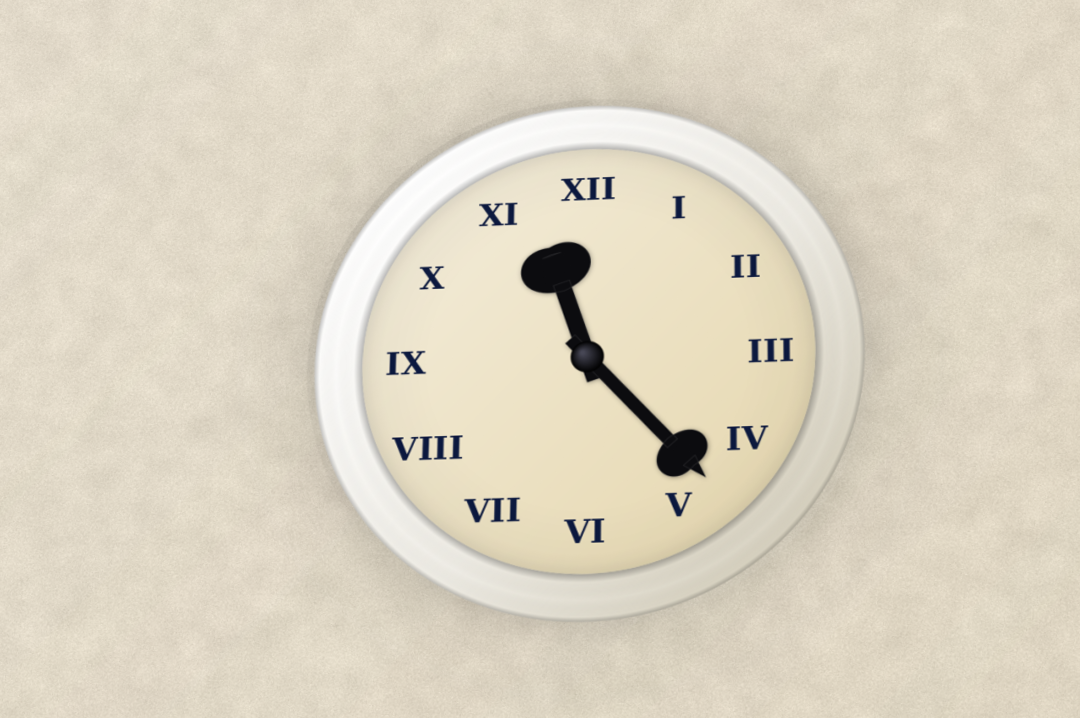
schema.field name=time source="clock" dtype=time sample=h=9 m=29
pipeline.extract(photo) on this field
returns h=11 m=23
